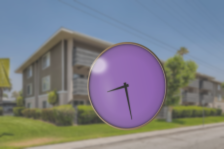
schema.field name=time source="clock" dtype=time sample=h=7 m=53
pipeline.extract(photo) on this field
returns h=8 m=28
